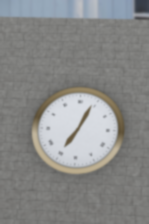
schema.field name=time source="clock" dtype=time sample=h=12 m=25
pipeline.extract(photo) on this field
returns h=7 m=4
